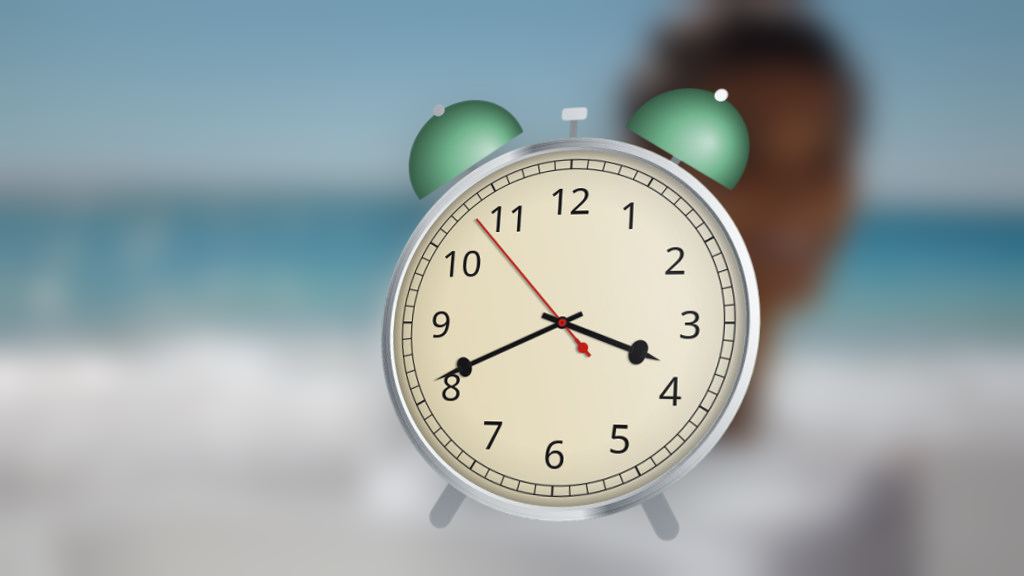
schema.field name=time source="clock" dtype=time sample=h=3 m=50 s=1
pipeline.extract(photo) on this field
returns h=3 m=40 s=53
